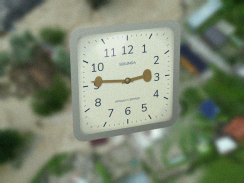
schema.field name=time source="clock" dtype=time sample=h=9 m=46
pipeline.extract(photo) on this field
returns h=2 m=46
